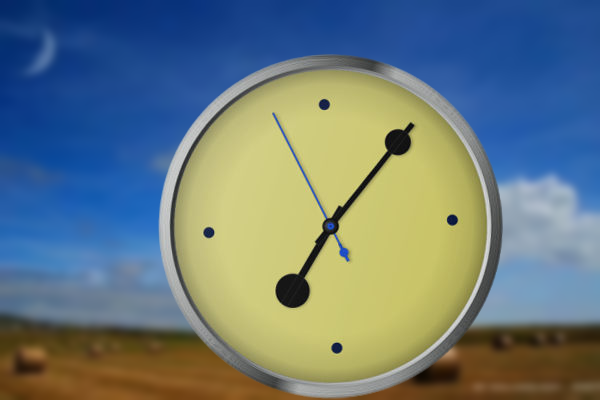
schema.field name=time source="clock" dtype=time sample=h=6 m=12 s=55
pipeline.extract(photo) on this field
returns h=7 m=6 s=56
